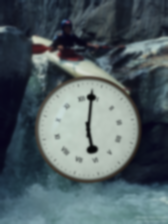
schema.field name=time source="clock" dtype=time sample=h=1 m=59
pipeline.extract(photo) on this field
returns h=6 m=3
